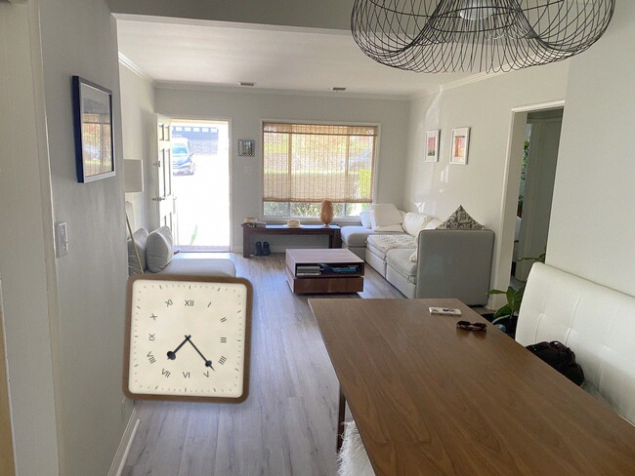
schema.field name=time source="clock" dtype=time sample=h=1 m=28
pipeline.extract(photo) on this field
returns h=7 m=23
